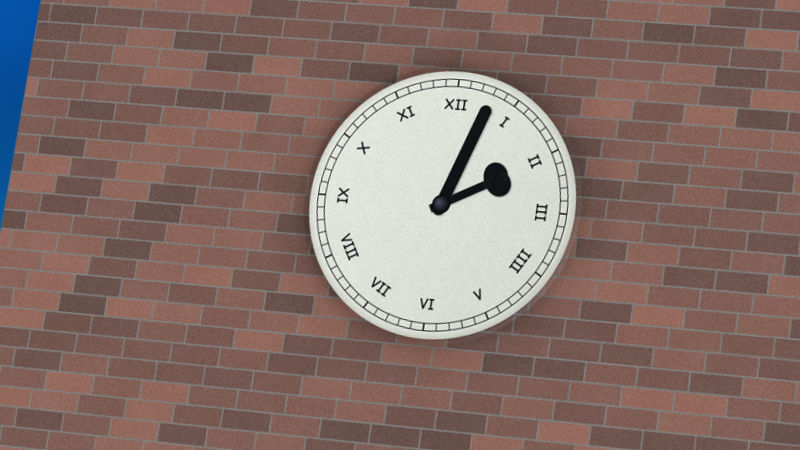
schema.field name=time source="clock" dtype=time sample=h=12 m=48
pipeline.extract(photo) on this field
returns h=2 m=3
